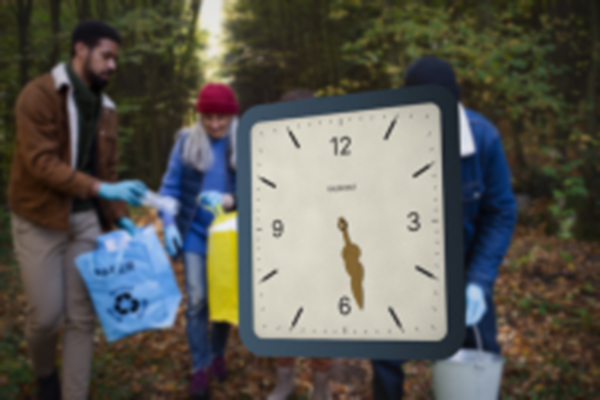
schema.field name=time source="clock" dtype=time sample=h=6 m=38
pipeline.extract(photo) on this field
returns h=5 m=28
